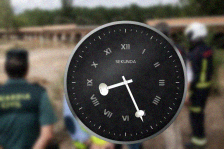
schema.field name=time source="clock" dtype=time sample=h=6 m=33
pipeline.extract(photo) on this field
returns h=8 m=26
